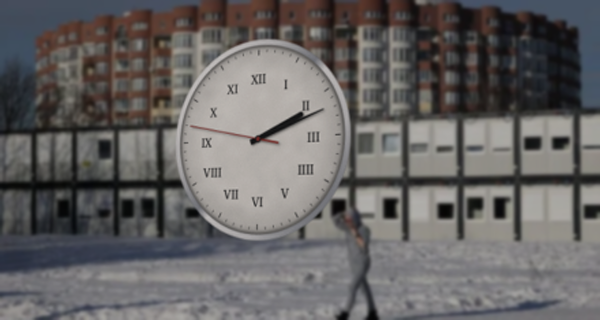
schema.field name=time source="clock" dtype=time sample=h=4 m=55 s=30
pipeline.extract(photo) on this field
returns h=2 m=11 s=47
